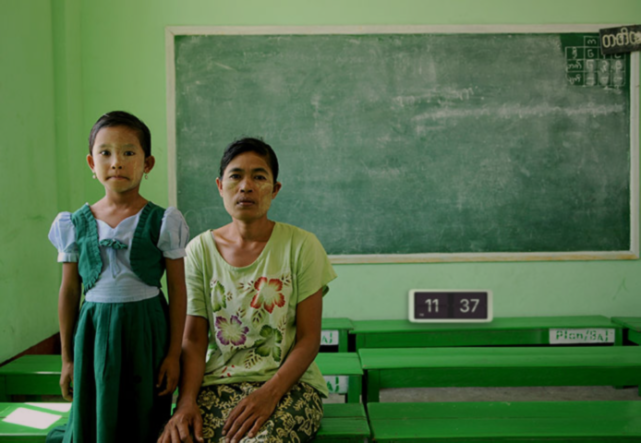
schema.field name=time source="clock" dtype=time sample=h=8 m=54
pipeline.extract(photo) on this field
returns h=11 m=37
